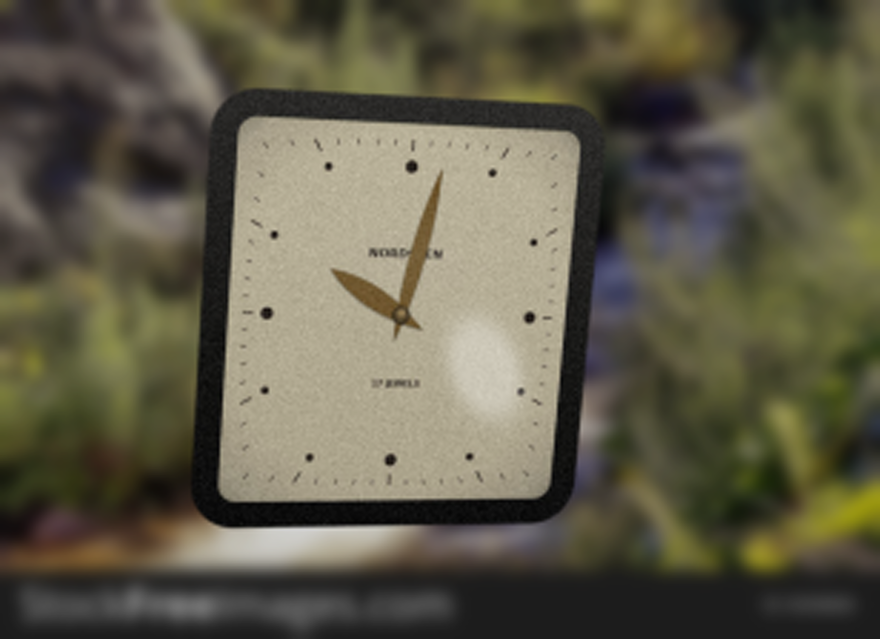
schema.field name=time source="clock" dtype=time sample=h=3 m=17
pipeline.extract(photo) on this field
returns h=10 m=2
